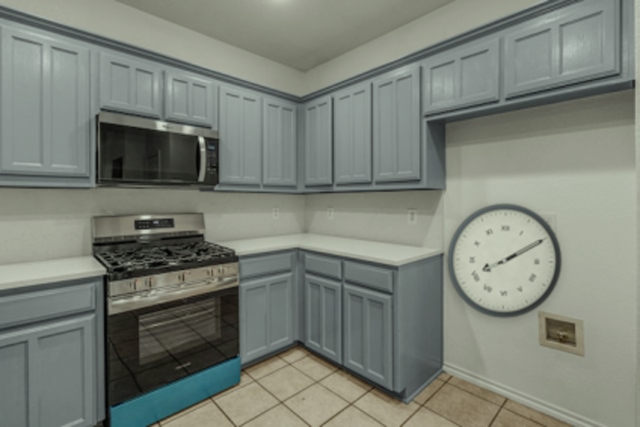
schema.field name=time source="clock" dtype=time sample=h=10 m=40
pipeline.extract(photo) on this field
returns h=8 m=10
